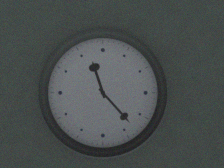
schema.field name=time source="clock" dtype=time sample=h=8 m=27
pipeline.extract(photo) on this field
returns h=11 m=23
